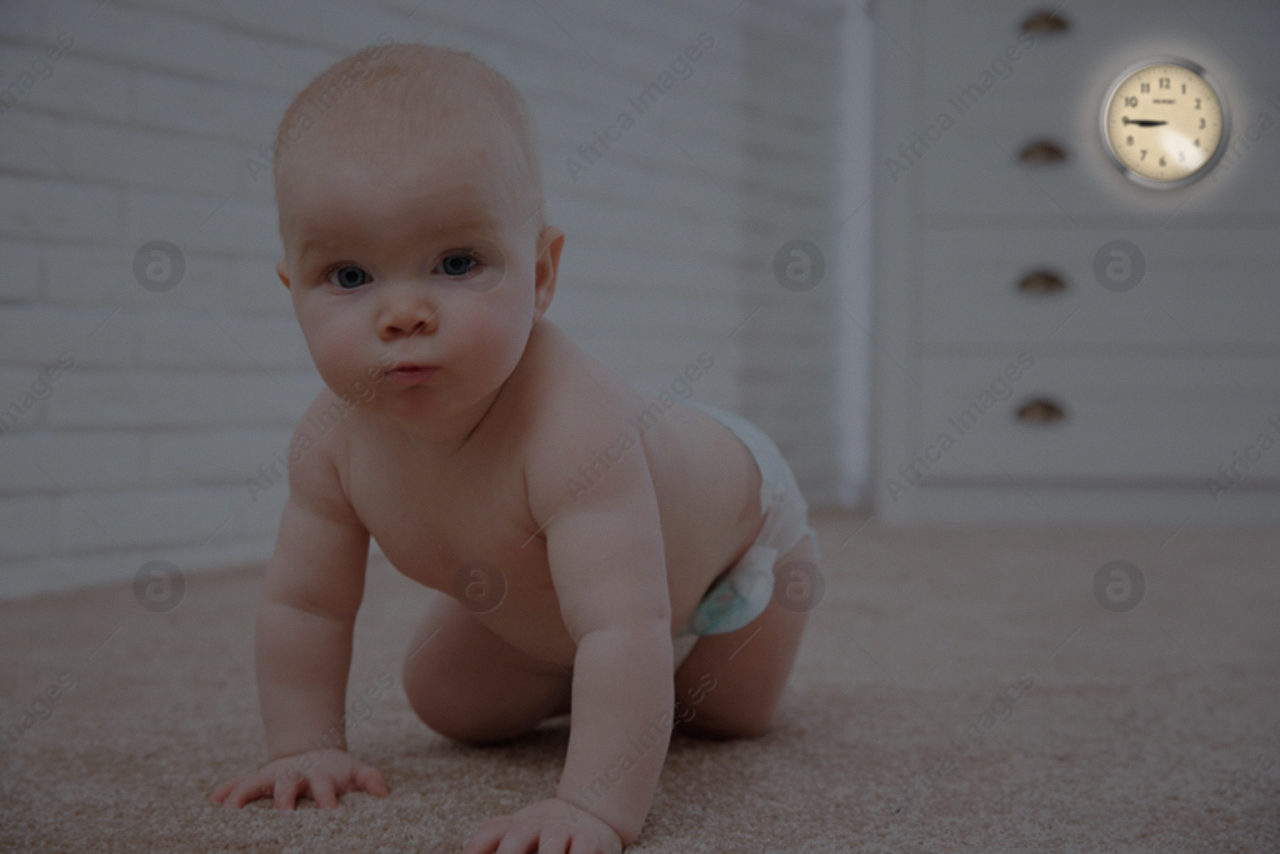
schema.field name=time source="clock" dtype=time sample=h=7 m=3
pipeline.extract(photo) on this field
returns h=8 m=45
